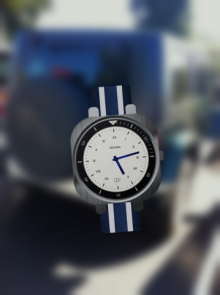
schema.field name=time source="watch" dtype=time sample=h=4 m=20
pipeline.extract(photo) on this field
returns h=5 m=13
